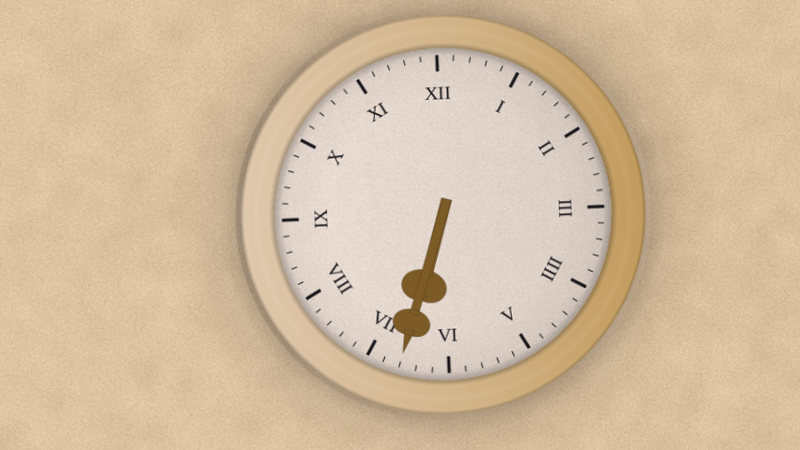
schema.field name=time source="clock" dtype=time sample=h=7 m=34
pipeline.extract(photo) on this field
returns h=6 m=33
